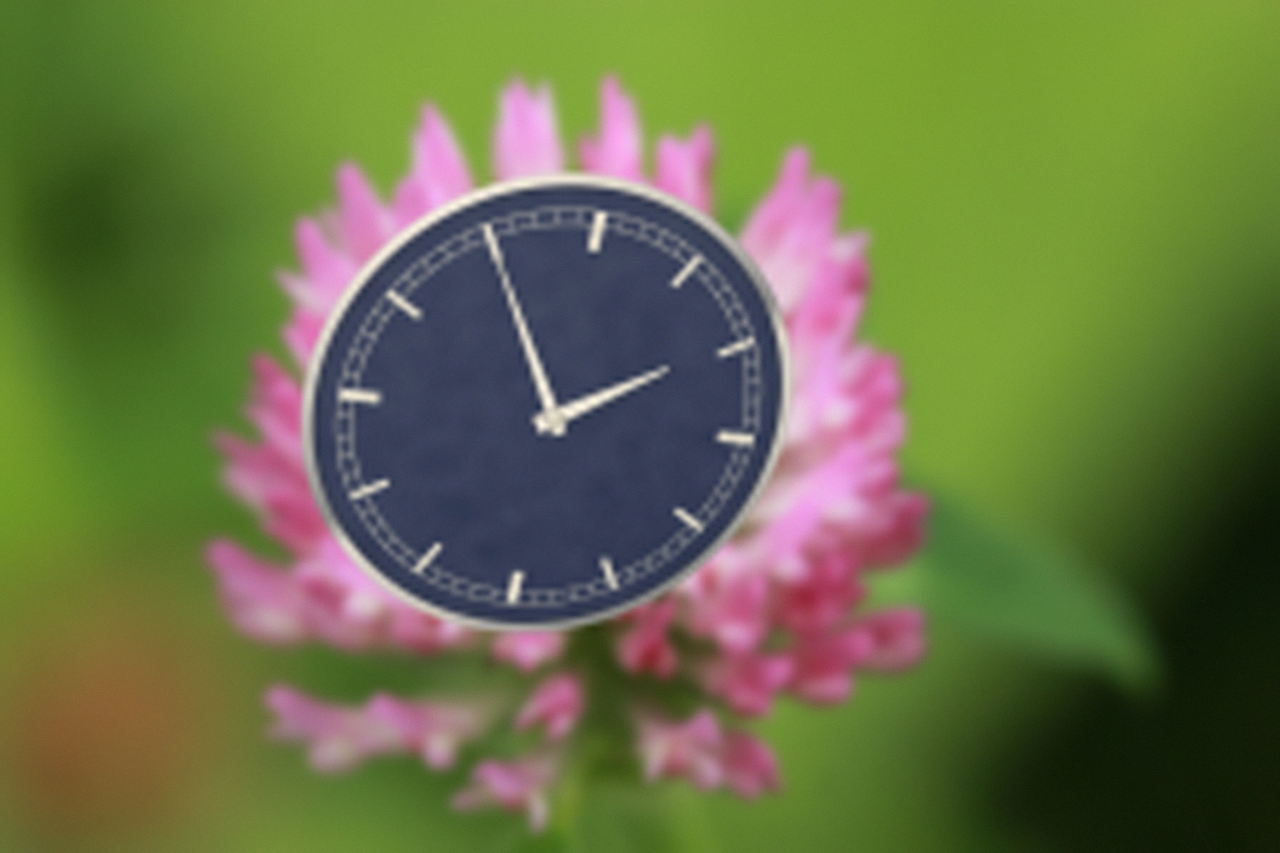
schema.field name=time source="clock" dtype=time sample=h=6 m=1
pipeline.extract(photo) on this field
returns h=1 m=55
